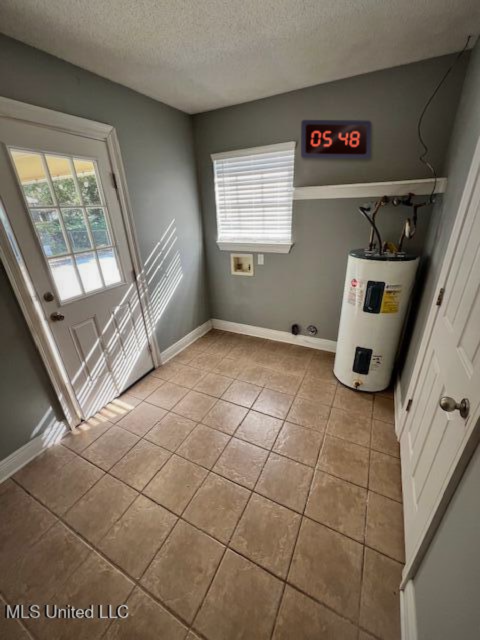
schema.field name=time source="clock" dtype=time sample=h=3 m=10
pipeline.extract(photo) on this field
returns h=5 m=48
